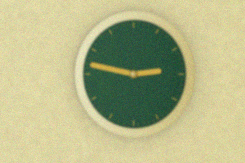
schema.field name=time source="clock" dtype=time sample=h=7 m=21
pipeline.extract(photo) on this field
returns h=2 m=47
